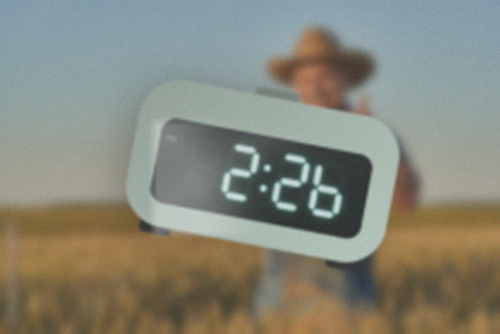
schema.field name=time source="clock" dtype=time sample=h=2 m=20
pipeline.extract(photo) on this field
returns h=2 m=26
